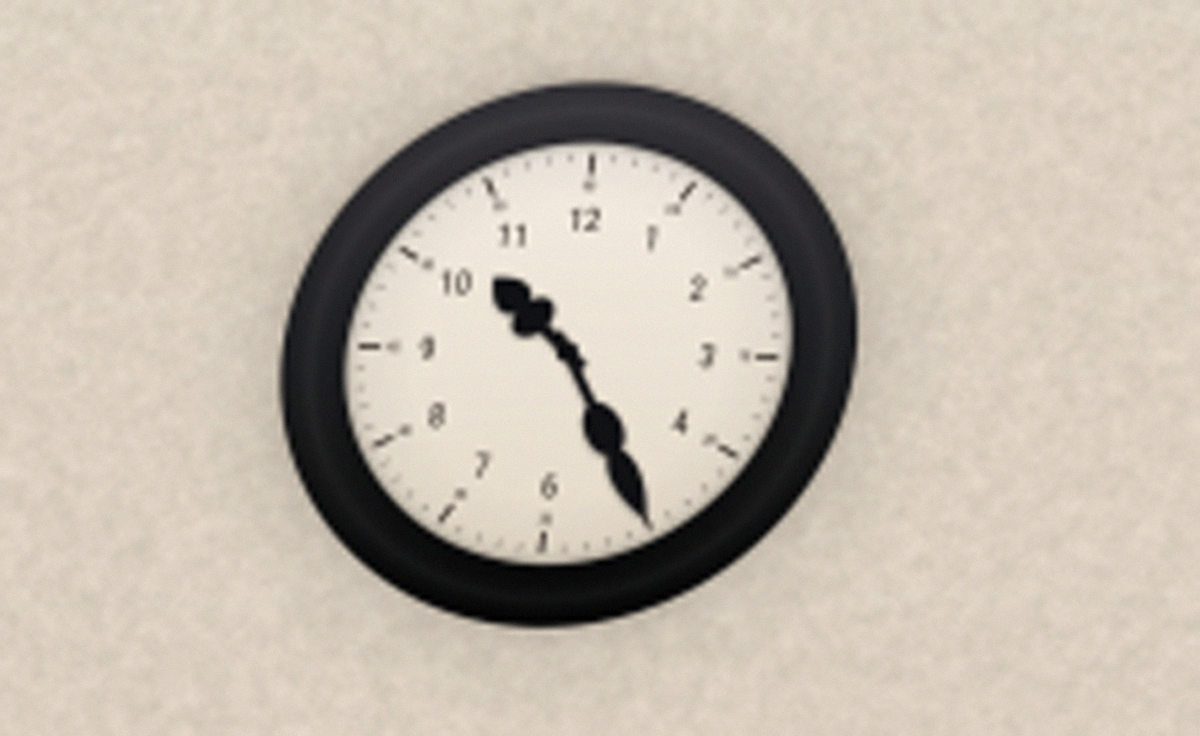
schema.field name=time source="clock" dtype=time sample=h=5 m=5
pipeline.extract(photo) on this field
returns h=10 m=25
